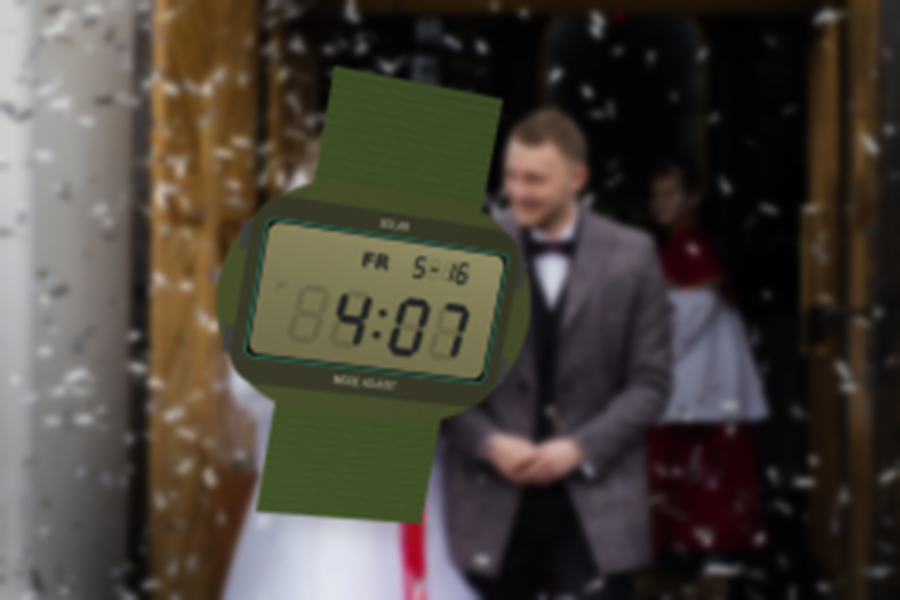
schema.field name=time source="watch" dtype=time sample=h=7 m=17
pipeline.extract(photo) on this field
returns h=4 m=7
